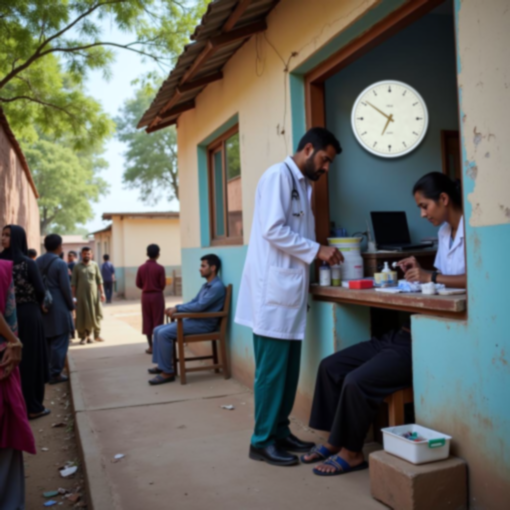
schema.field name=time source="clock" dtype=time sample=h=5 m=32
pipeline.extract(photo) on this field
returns h=6 m=51
